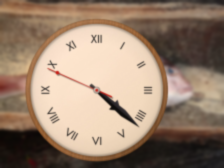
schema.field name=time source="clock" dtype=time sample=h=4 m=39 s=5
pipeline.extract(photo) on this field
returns h=4 m=21 s=49
